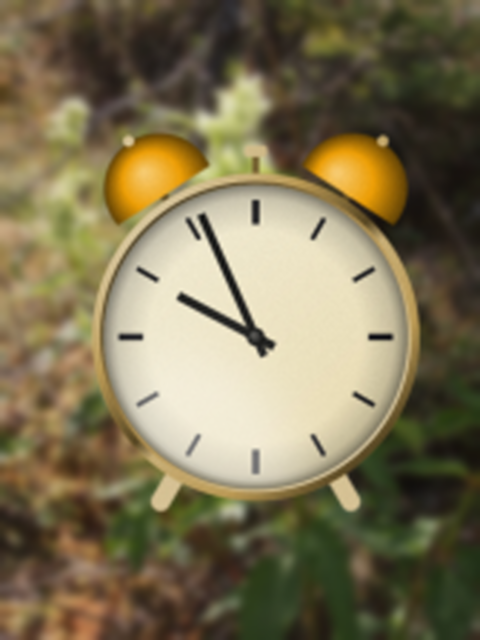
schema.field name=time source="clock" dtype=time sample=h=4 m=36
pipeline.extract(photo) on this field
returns h=9 m=56
